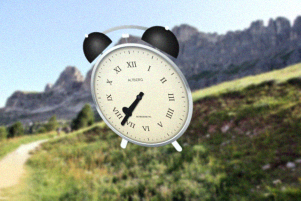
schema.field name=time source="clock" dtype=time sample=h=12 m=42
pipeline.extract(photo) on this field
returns h=7 m=37
